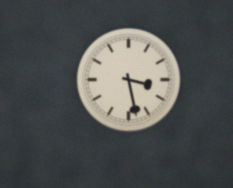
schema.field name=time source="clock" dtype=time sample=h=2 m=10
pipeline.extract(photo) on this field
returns h=3 m=28
